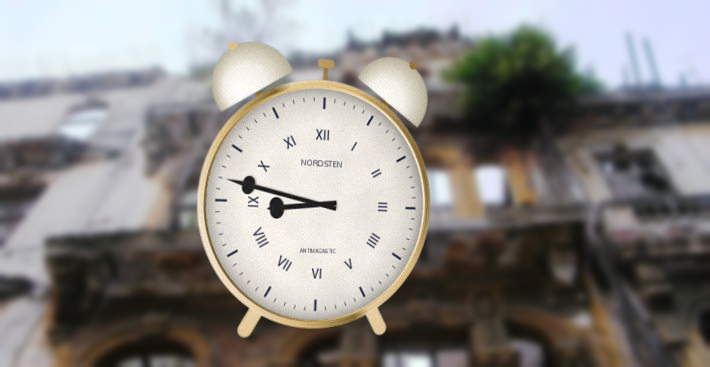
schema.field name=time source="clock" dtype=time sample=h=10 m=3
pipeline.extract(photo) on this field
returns h=8 m=47
